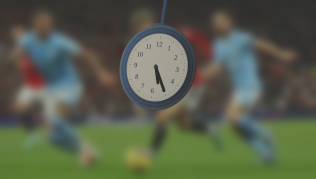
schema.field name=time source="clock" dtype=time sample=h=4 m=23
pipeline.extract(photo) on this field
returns h=5 m=25
